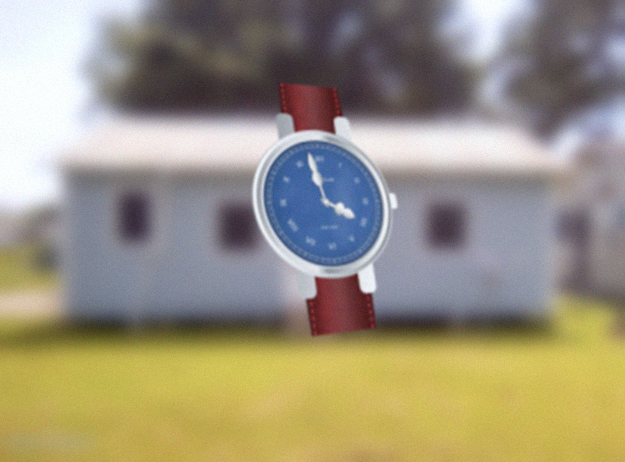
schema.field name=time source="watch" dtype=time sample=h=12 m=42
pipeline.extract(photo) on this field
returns h=3 m=58
